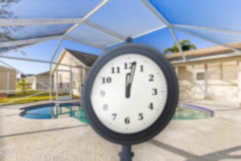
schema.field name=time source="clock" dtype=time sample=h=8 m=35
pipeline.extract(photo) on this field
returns h=12 m=2
